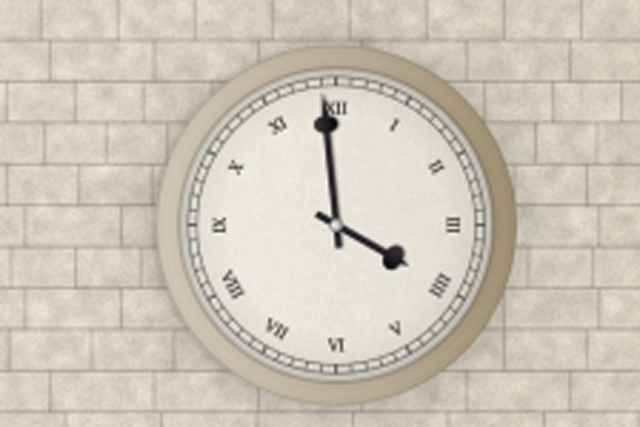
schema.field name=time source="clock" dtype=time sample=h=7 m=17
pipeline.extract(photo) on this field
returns h=3 m=59
